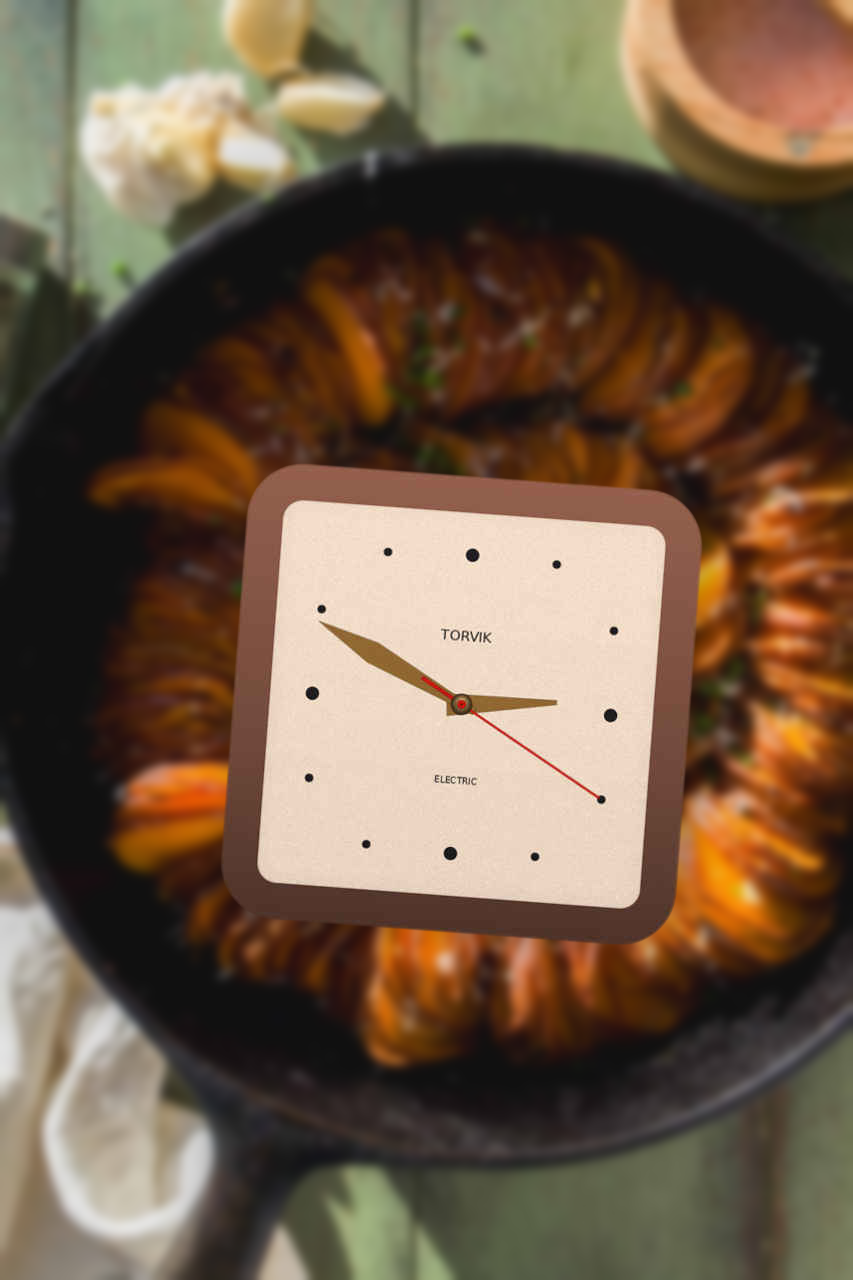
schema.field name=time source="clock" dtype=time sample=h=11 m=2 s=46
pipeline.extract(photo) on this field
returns h=2 m=49 s=20
